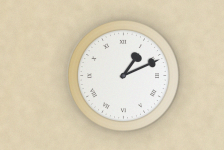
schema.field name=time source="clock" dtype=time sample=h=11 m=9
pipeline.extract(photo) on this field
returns h=1 m=11
